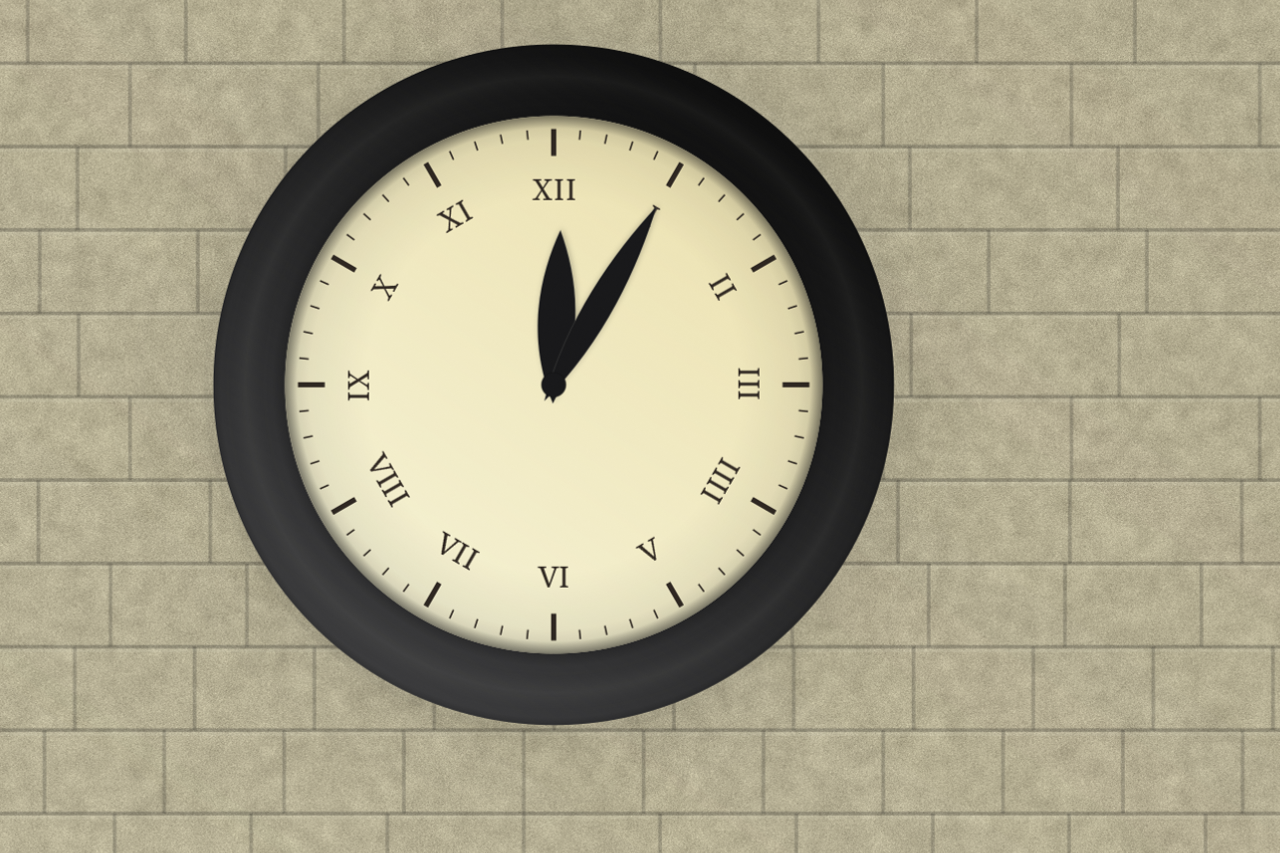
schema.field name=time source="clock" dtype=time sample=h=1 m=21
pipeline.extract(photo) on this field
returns h=12 m=5
